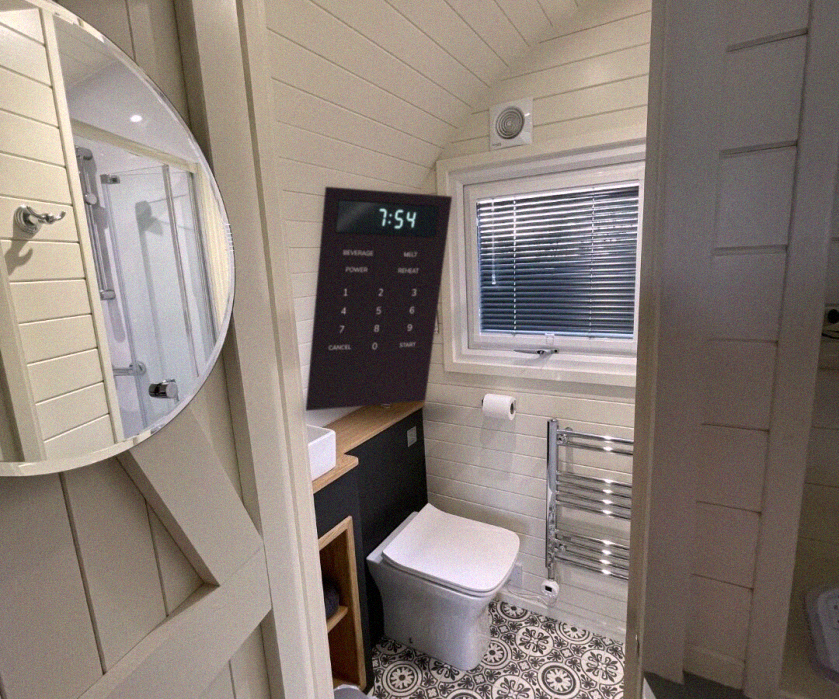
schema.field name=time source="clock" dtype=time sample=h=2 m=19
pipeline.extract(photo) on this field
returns h=7 m=54
